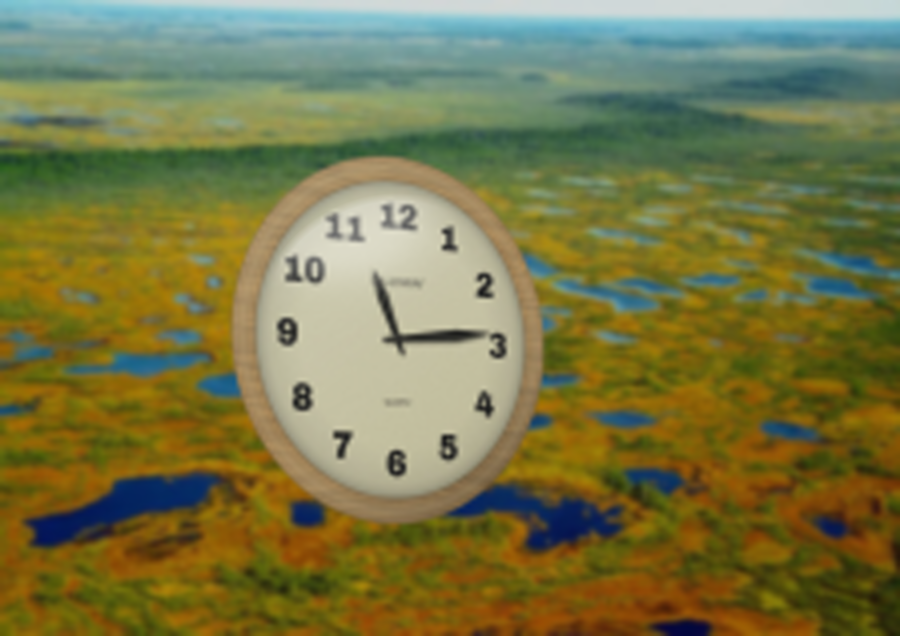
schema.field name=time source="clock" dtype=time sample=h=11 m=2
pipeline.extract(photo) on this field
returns h=11 m=14
